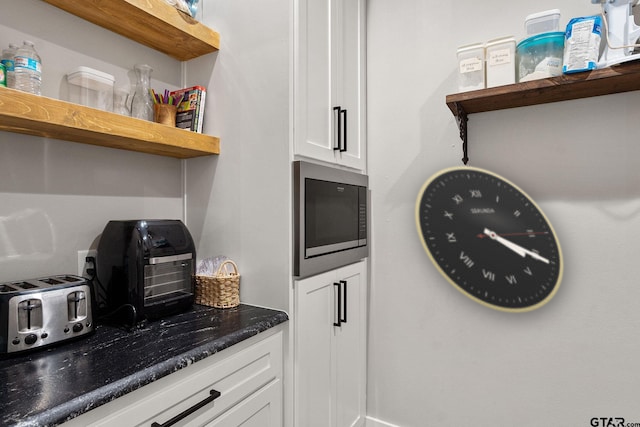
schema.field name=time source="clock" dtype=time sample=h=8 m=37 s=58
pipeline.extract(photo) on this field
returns h=4 m=20 s=15
